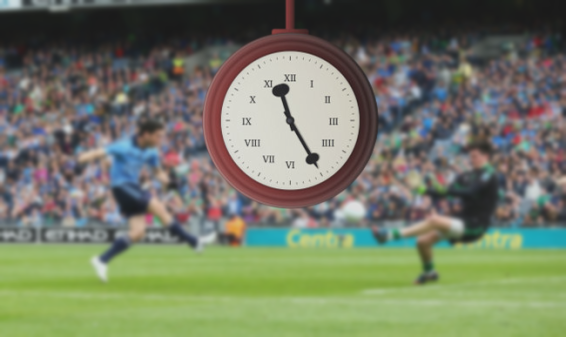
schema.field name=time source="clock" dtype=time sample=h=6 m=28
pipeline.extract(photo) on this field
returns h=11 m=25
